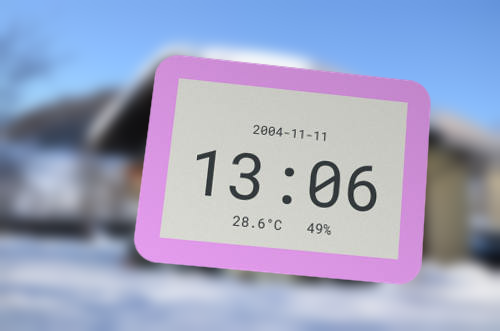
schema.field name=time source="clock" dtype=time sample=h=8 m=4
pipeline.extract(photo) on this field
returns h=13 m=6
